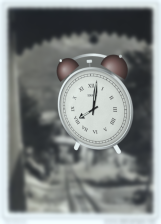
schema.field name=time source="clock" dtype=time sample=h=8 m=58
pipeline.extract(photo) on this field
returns h=8 m=2
